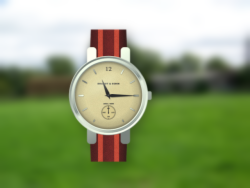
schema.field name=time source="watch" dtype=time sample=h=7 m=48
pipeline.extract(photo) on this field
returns h=11 m=15
